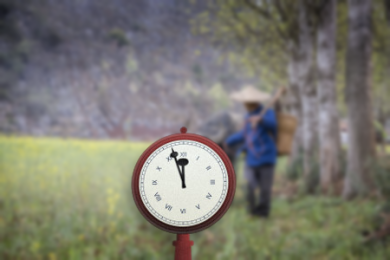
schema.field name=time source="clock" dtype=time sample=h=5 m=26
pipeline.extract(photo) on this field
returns h=11 m=57
